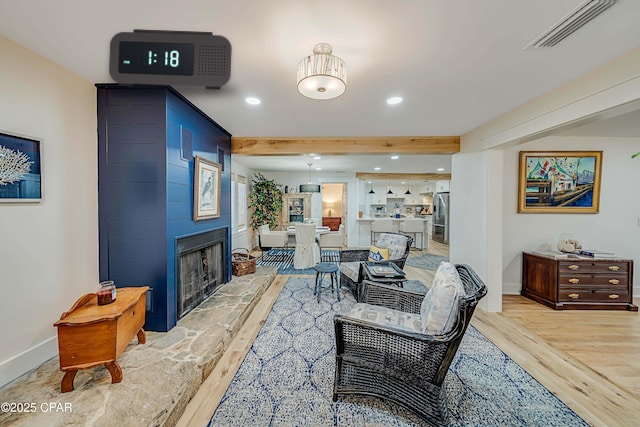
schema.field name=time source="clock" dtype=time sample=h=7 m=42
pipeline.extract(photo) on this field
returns h=1 m=18
